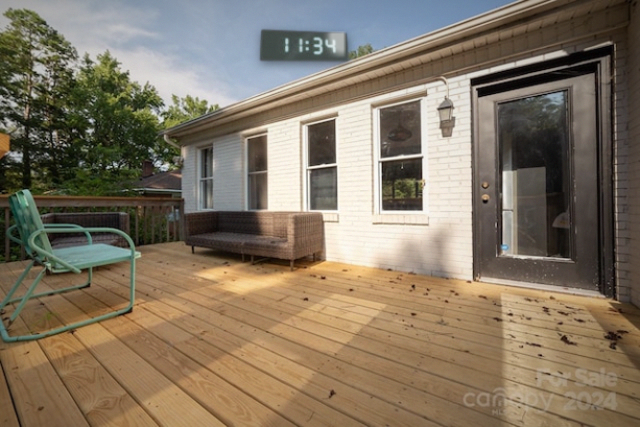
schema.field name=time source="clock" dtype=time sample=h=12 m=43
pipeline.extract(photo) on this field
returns h=11 m=34
